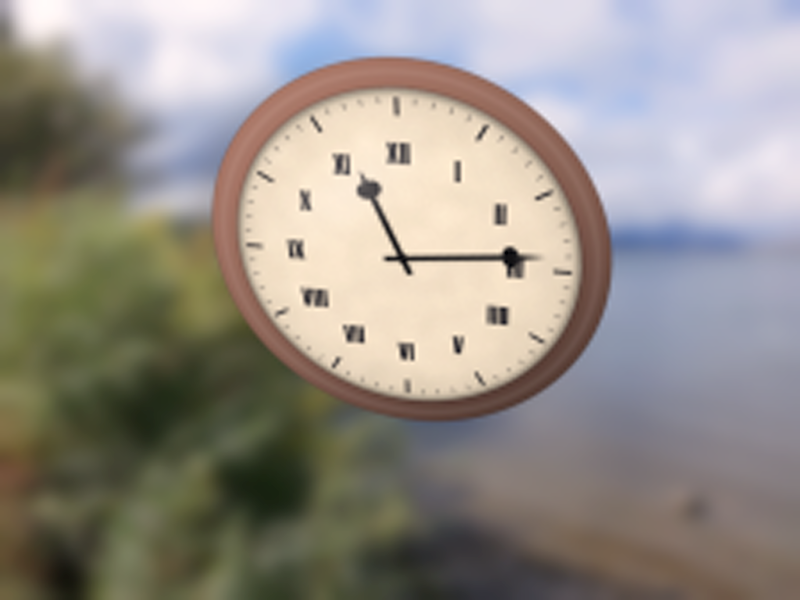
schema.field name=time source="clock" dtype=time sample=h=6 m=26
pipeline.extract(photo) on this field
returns h=11 m=14
